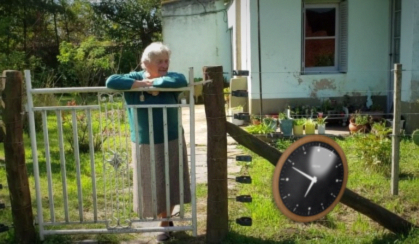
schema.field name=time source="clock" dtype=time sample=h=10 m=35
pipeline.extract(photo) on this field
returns h=6 m=49
